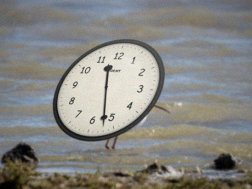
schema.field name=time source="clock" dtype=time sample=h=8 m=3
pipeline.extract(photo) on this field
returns h=11 m=27
